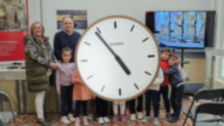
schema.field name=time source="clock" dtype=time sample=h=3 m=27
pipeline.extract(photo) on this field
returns h=4 m=54
